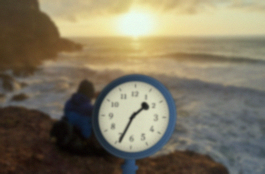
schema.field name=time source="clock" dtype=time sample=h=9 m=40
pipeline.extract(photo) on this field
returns h=1 m=34
